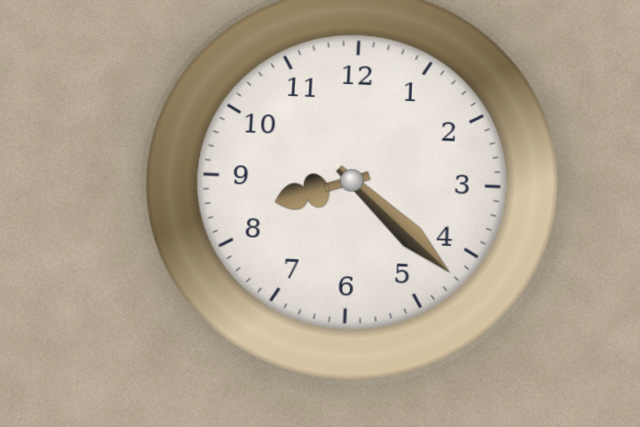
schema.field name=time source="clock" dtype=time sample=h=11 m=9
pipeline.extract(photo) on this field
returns h=8 m=22
